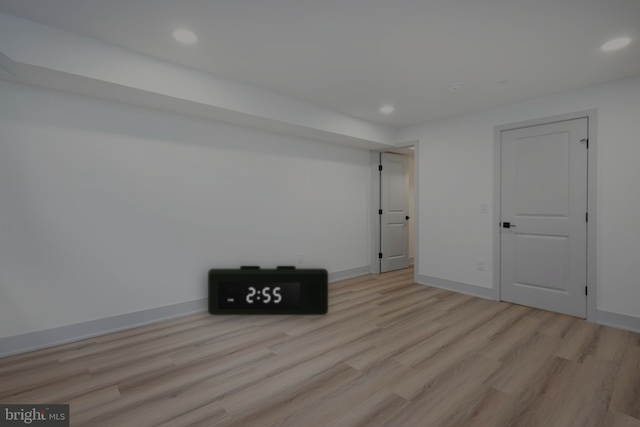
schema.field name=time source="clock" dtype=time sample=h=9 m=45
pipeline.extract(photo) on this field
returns h=2 m=55
